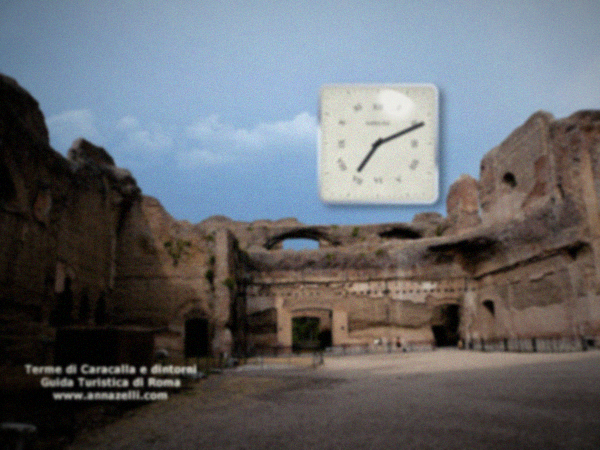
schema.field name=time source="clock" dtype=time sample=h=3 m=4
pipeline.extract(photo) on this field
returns h=7 m=11
